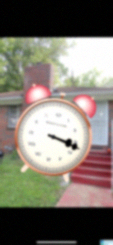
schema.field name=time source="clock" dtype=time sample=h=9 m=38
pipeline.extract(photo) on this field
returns h=3 m=17
